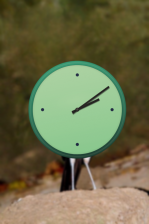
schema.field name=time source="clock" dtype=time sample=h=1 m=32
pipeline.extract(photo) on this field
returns h=2 m=9
